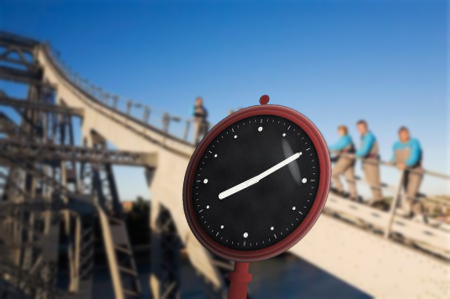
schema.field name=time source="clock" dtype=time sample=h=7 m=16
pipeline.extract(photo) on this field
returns h=8 m=10
